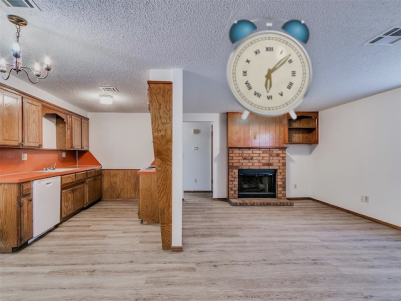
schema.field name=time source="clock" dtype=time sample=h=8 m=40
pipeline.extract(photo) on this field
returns h=6 m=8
